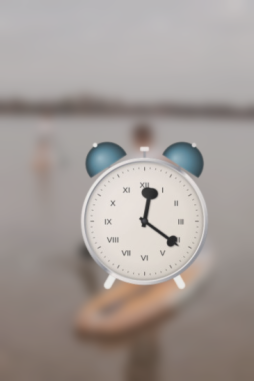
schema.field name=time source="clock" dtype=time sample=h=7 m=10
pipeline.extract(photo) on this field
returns h=12 m=21
